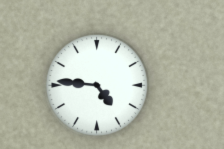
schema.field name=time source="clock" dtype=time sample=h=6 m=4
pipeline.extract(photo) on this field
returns h=4 m=46
